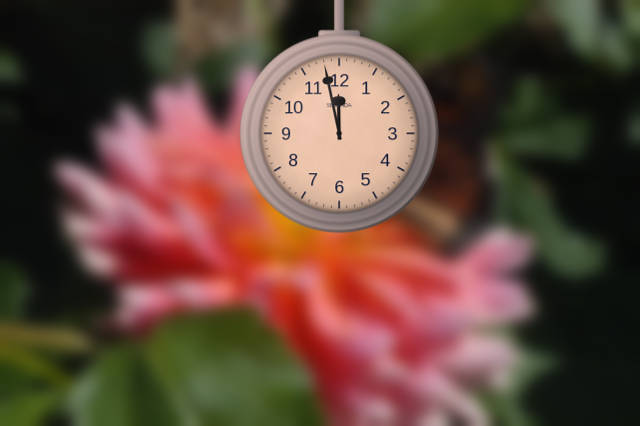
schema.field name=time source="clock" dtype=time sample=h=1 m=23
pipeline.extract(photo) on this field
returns h=11 m=58
